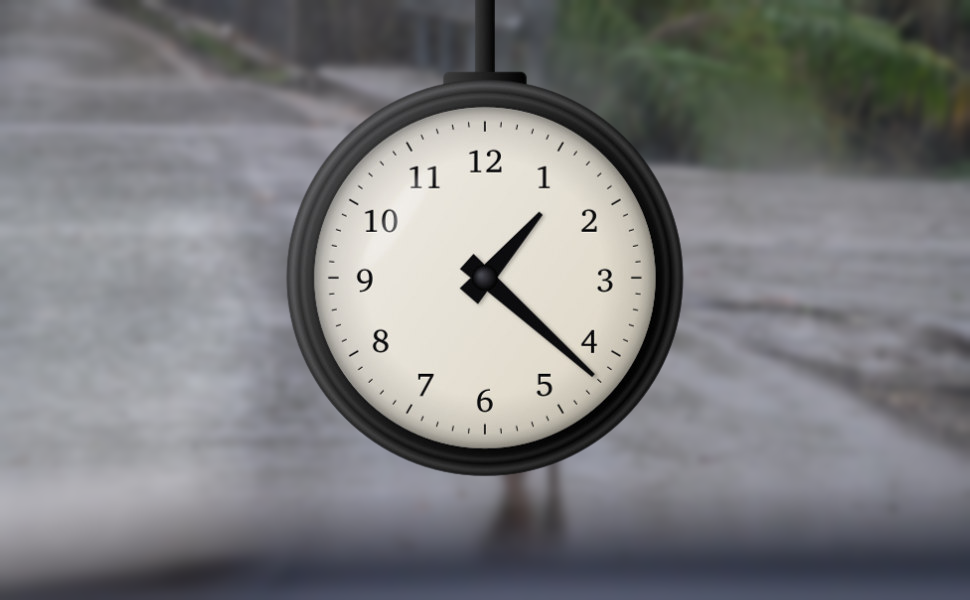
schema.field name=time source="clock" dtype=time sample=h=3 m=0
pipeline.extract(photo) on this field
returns h=1 m=22
